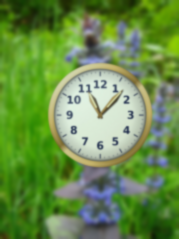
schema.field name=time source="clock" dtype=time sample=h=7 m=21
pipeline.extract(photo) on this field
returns h=11 m=7
